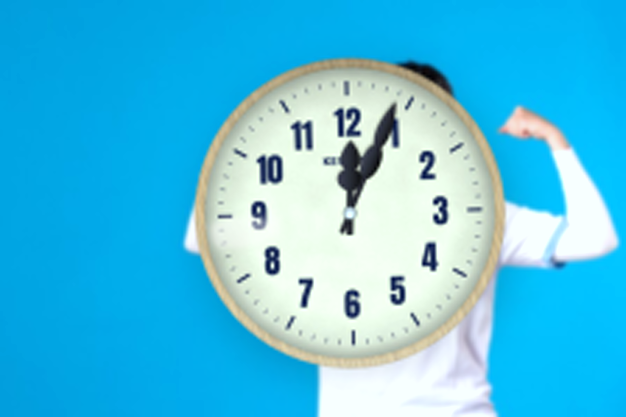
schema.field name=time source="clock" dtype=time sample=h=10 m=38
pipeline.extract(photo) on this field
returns h=12 m=4
